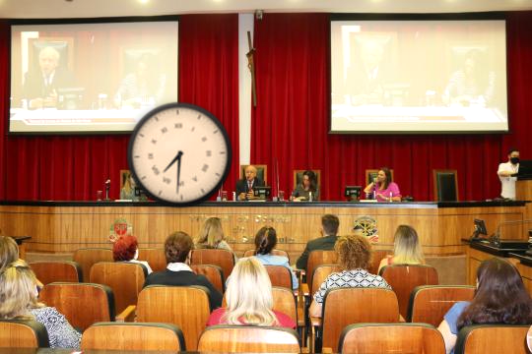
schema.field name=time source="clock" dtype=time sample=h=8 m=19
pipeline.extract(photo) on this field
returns h=7 m=31
